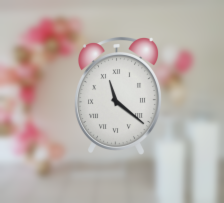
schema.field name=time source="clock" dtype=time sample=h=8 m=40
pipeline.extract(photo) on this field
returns h=11 m=21
